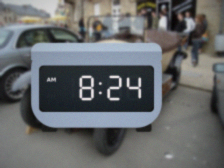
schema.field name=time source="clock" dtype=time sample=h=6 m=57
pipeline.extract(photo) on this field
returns h=8 m=24
